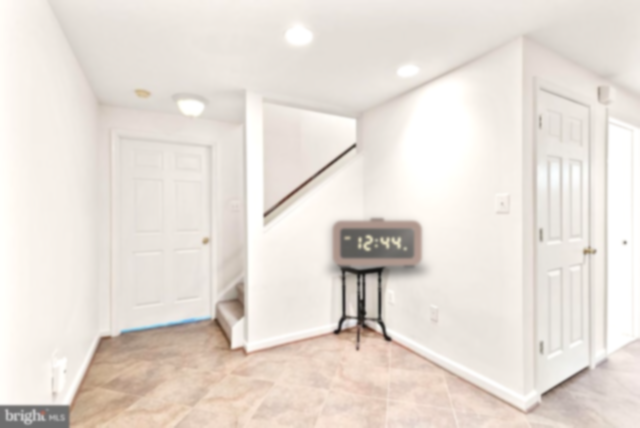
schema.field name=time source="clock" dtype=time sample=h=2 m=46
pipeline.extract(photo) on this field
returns h=12 m=44
